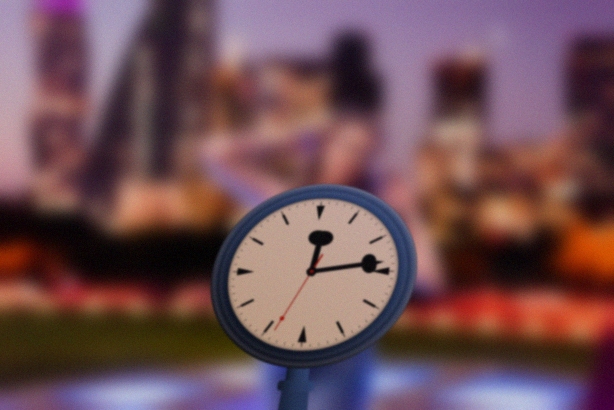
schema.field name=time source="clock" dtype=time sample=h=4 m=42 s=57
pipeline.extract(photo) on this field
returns h=12 m=13 s=34
